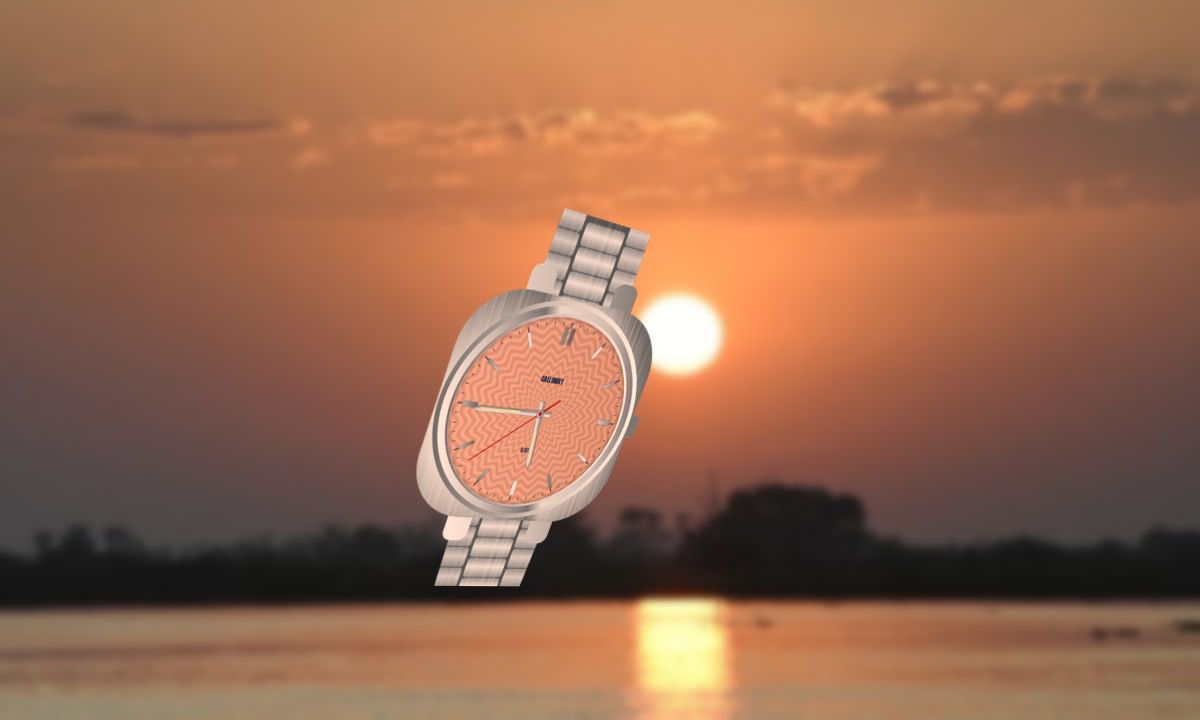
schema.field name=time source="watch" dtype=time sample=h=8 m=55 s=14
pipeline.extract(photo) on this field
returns h=5 m=44 s=38
